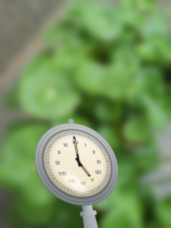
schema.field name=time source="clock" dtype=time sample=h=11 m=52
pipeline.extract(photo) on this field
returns h=5 m=0
